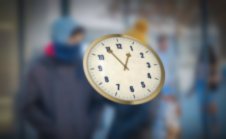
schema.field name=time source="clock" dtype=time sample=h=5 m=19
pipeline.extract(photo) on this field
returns h=12 m=55
